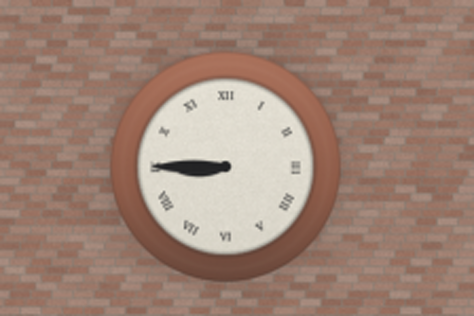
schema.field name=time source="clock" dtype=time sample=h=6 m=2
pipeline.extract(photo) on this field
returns h=8 m=45
